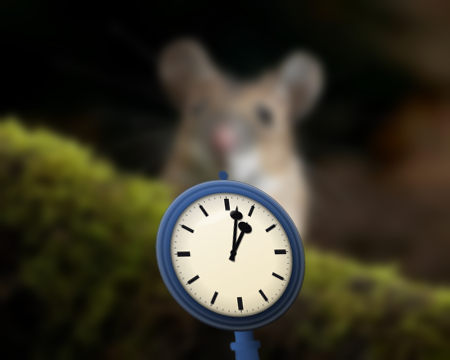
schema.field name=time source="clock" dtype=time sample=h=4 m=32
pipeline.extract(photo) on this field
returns h=1 m=2
